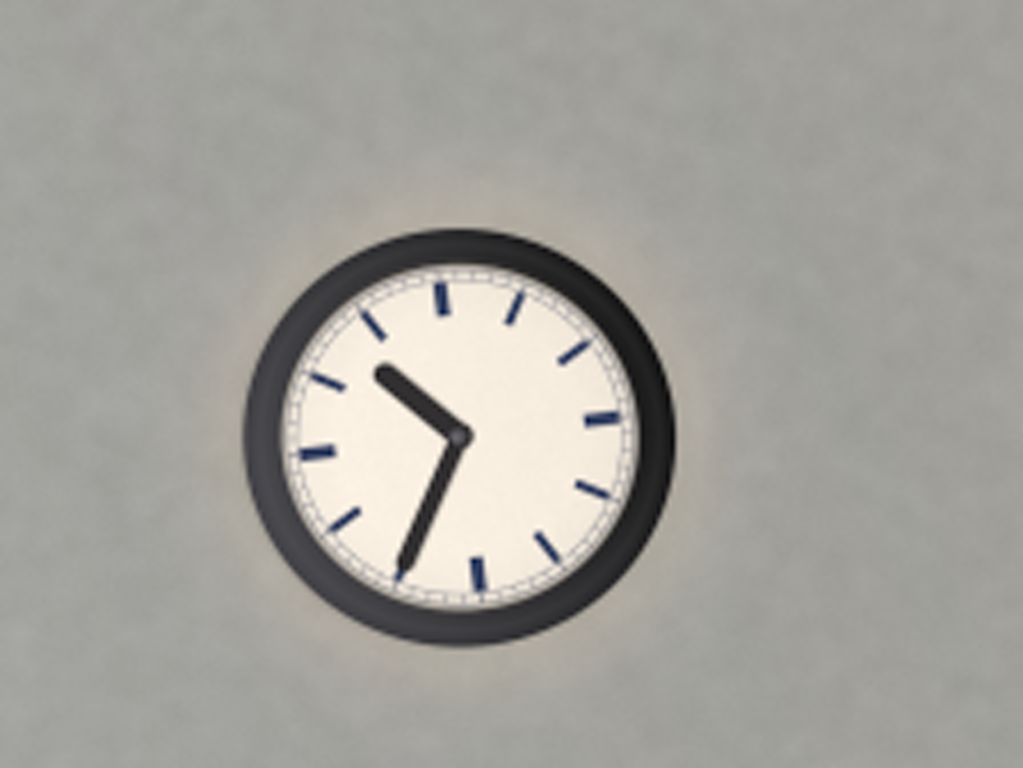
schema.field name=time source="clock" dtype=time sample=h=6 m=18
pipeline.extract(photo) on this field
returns h=10 m=35
